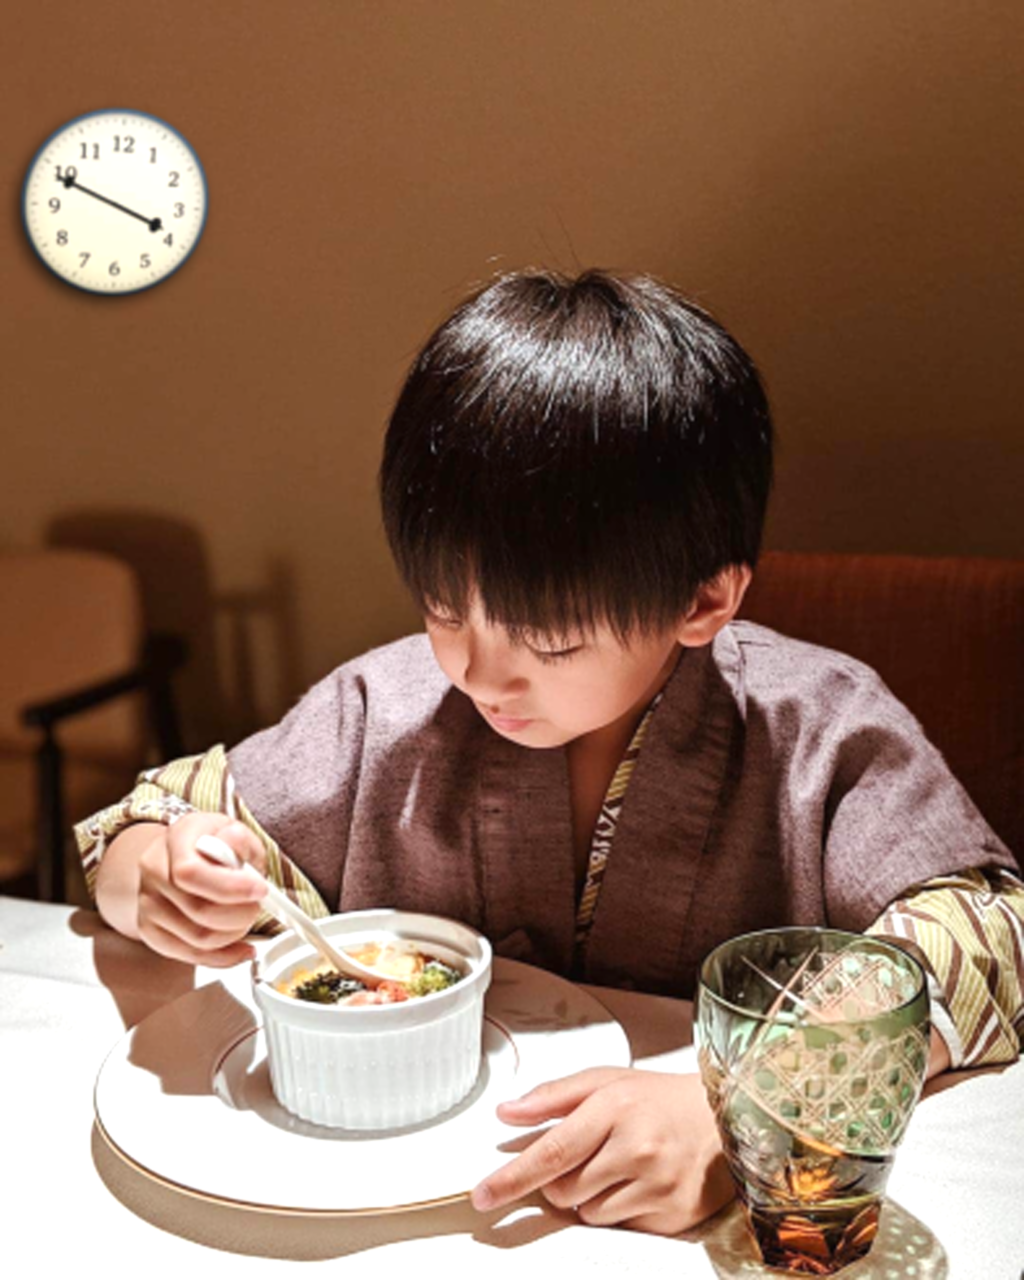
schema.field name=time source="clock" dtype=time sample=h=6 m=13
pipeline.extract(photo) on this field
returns h=3 m=49
